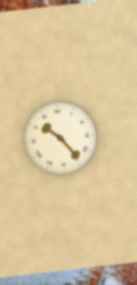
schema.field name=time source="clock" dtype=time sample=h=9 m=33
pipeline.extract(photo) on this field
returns h=10 m=24
